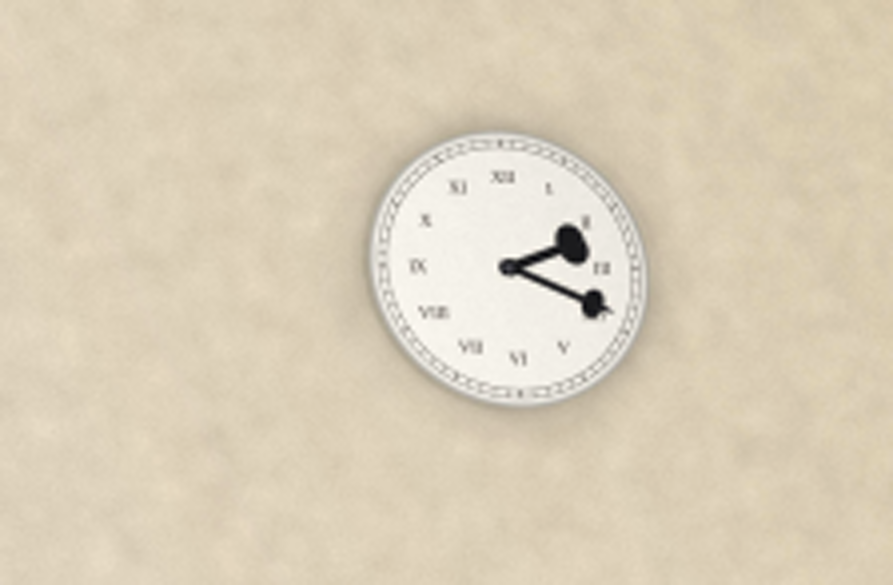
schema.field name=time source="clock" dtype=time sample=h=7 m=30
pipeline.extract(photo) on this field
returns h=2 m=19
